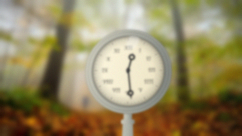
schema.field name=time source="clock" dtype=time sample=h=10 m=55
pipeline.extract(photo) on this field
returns h=12 m=29
